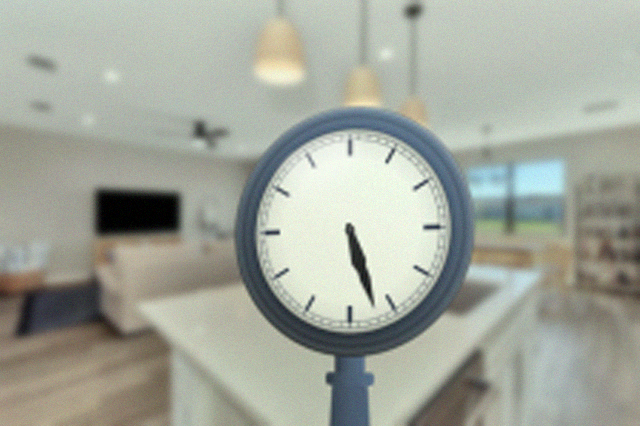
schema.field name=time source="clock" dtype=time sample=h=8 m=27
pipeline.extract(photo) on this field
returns h=5 m=27
